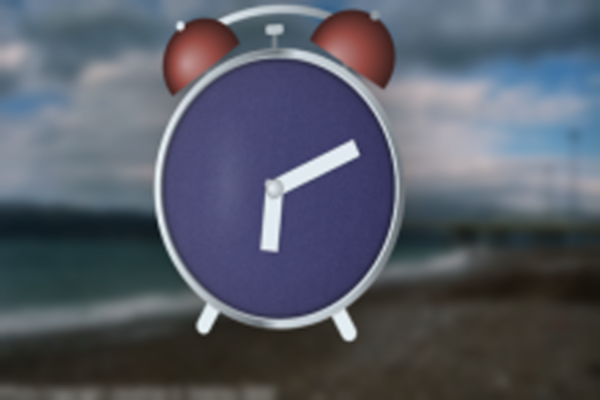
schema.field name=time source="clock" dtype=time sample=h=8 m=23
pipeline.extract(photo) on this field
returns h=6 m=11
